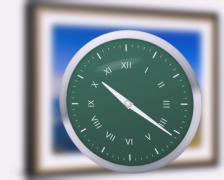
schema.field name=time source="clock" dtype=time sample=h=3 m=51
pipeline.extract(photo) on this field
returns h=10 m=21
